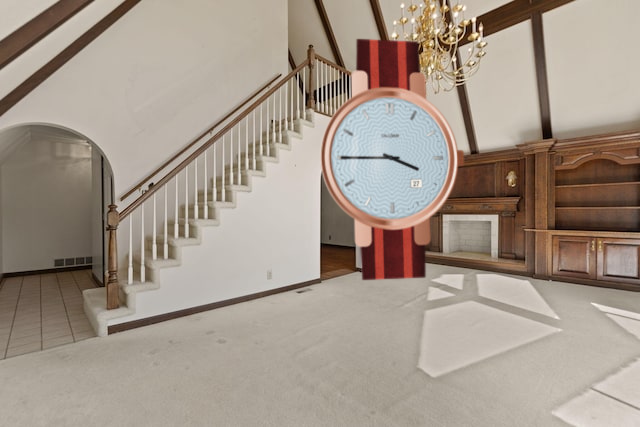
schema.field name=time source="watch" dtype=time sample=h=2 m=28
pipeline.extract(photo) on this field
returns h=3 m=45
